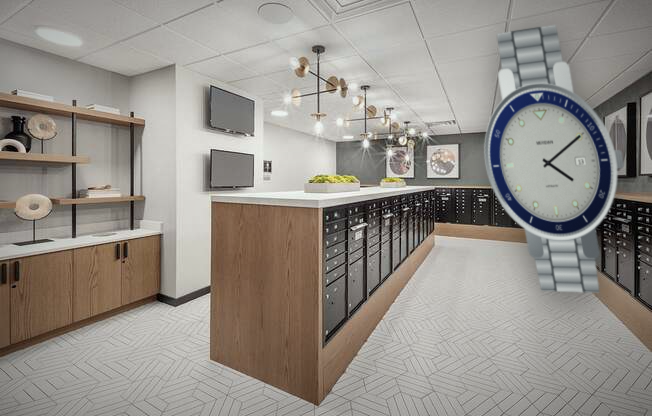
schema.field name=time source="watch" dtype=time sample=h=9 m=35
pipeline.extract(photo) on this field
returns h=4 m=10
